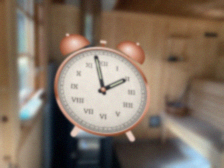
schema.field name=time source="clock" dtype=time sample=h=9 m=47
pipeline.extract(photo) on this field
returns h=1 m=58
